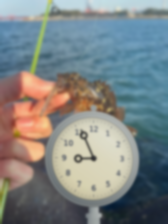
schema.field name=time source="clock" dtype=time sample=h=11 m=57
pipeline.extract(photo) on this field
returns h=8 m=56
